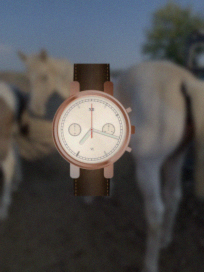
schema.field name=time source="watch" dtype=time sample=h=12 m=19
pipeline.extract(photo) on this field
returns h=7 m=18
